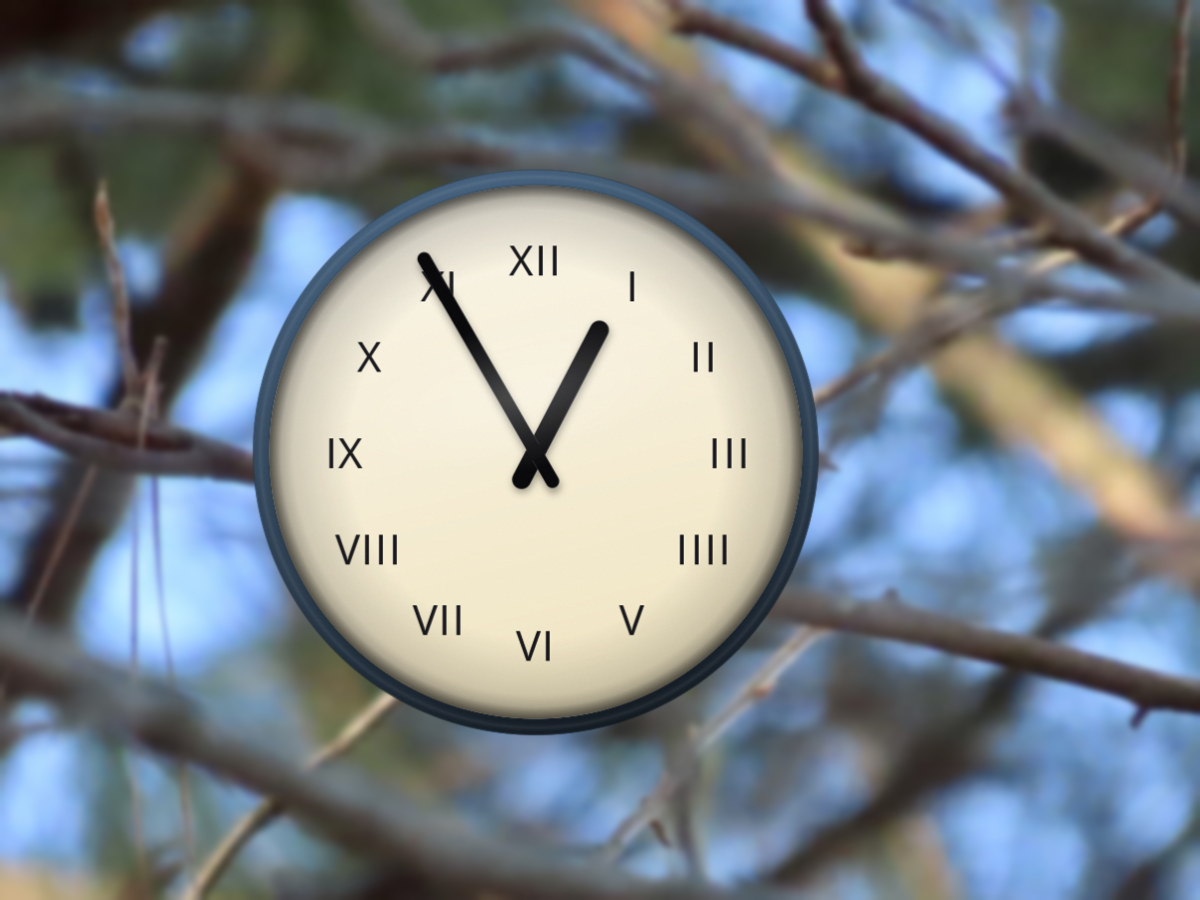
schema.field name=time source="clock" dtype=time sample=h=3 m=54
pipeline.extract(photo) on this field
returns h=12 m=55
